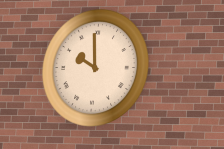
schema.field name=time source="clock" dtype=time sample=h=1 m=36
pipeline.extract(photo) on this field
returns h=9 m=59
